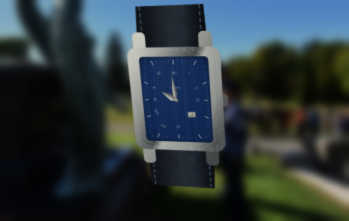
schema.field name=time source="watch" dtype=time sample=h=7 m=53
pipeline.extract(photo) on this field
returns h=9 m=59
